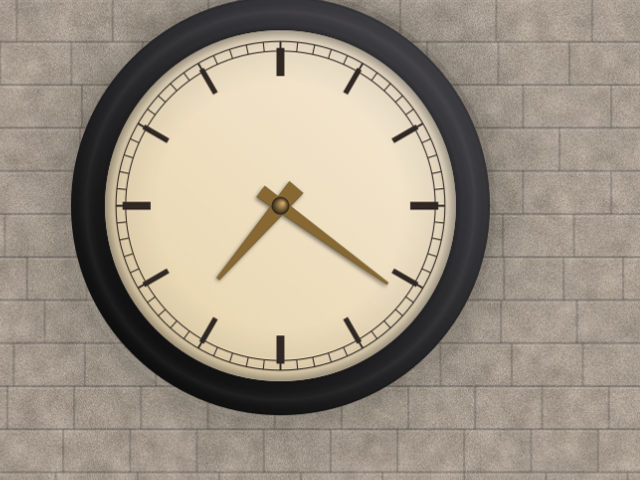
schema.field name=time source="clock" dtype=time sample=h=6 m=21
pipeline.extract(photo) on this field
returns h=7 m=21
